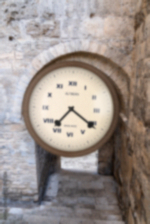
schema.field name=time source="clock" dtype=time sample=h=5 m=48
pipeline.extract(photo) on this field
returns h=7 m=21
